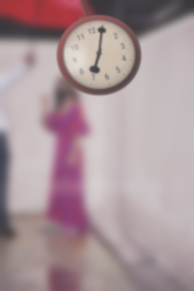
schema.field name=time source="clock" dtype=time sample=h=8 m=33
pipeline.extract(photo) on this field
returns h=7 m=4
